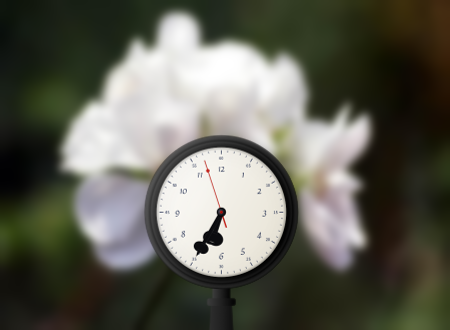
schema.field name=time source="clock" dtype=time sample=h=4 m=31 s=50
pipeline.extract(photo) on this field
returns h=6 m=34 s=57
